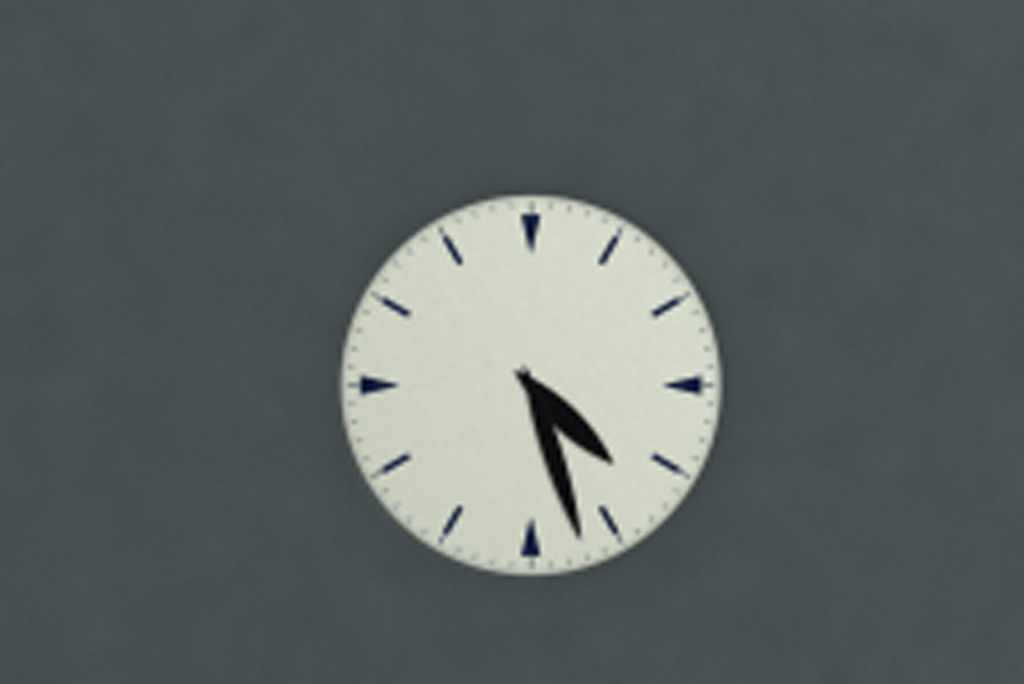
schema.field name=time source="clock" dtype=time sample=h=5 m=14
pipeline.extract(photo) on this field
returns h=4 m=27
